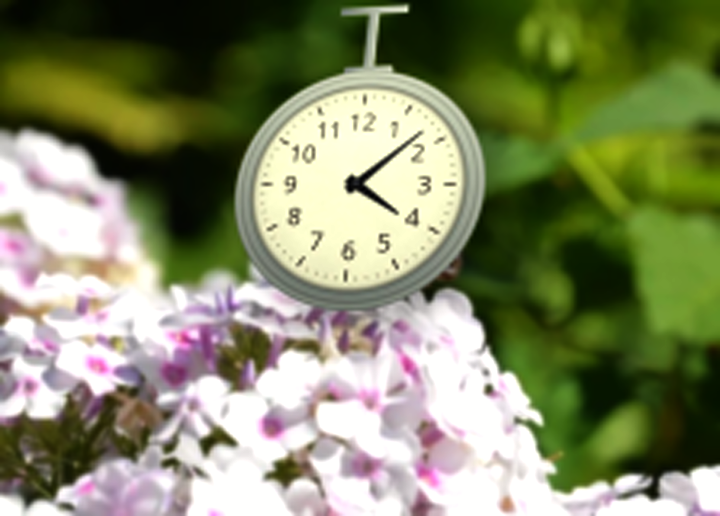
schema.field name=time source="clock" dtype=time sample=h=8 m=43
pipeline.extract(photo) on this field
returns h=4 m=8
